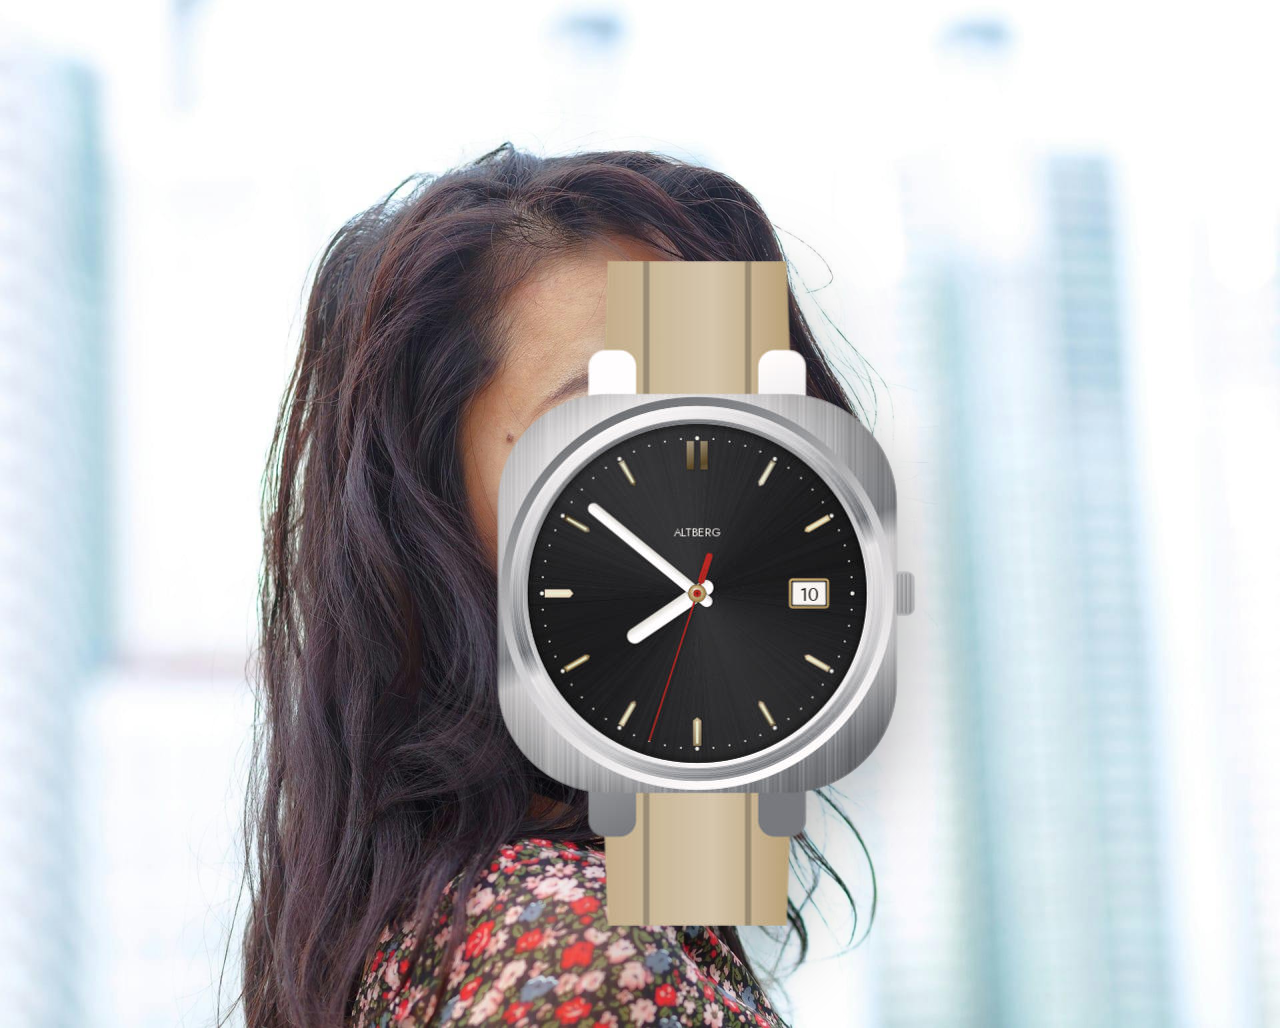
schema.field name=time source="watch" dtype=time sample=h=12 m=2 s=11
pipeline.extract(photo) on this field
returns h=7 m=51 s=33
